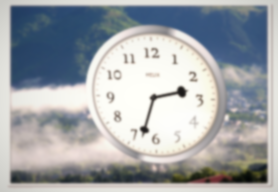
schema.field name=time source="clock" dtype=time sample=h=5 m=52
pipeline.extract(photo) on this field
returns h=2 m=33
